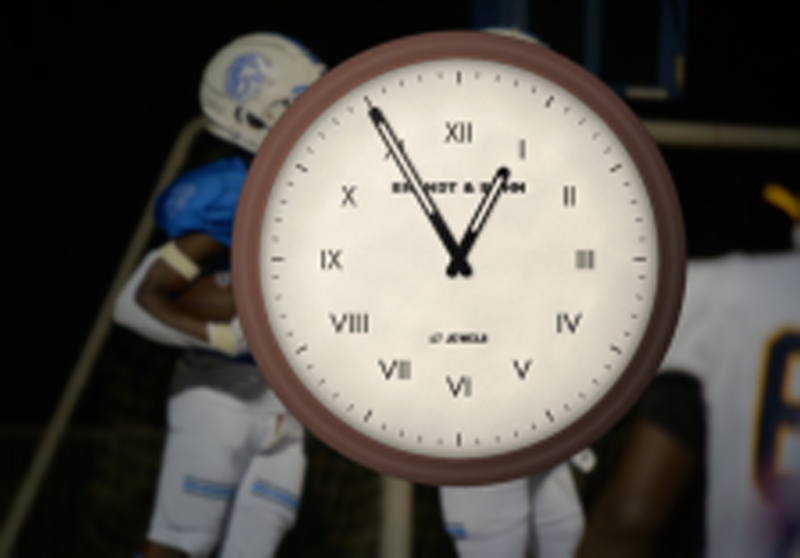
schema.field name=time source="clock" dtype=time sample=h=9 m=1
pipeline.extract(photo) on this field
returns h=12 m=55
